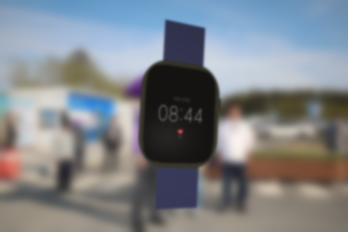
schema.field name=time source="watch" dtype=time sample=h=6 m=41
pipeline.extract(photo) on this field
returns h=8 m=44
